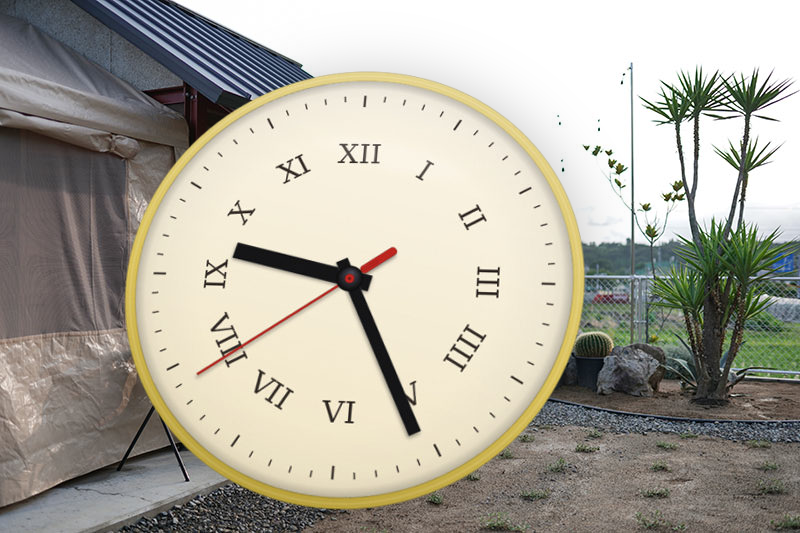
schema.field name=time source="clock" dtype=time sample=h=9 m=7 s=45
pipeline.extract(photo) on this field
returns h=9 m=25 s=39
